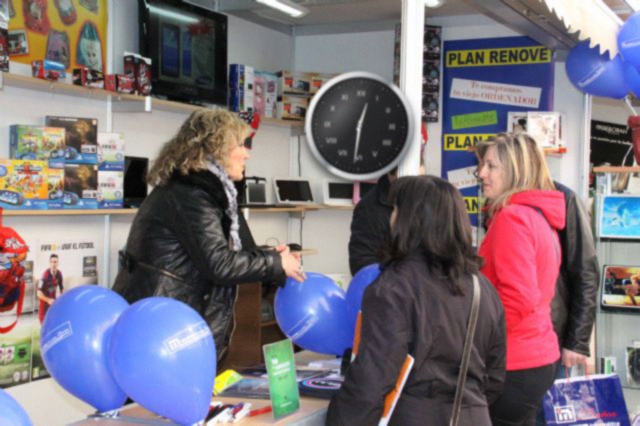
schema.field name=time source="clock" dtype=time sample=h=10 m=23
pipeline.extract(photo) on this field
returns h=12 m=31
